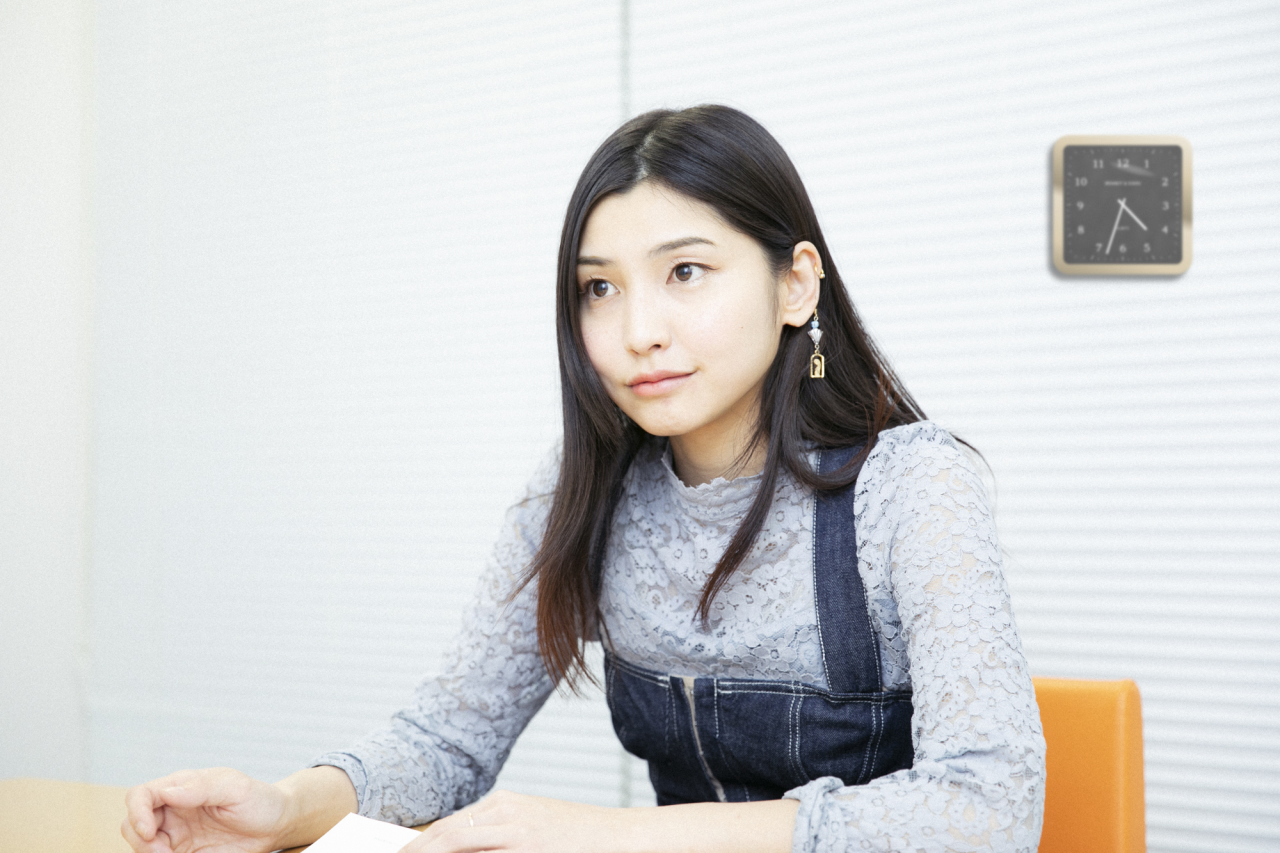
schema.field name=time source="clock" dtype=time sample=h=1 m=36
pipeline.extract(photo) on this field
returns h=4 m=33
